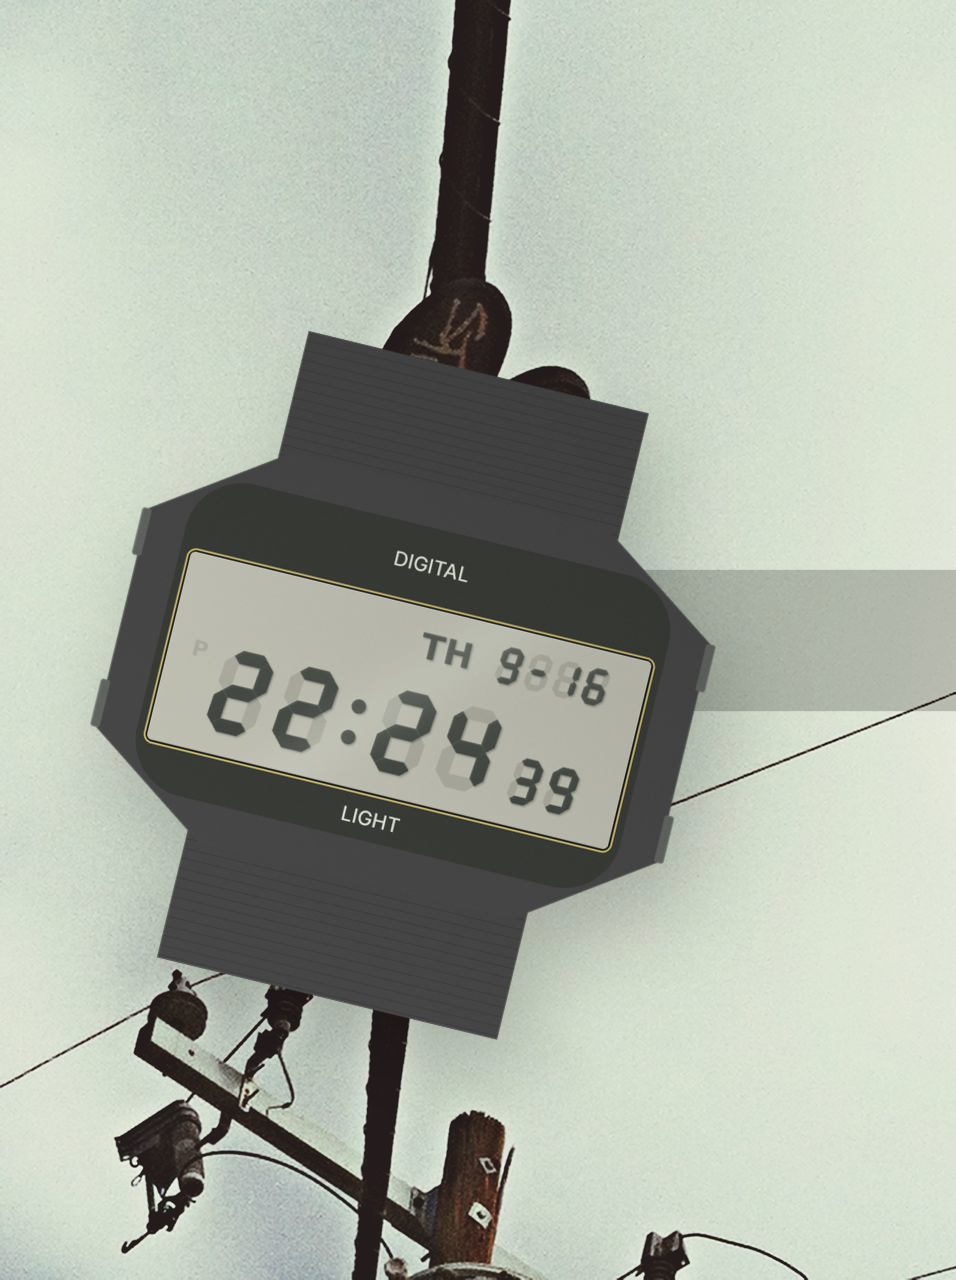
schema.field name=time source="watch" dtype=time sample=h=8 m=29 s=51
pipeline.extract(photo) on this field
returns h=22 m=24 s=39
